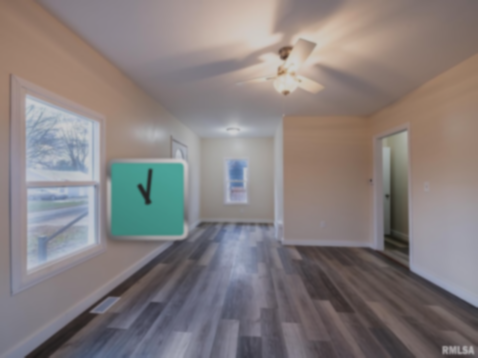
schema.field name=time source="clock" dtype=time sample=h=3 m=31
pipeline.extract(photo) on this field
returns h=11 m=1
